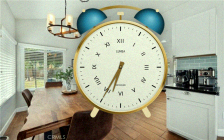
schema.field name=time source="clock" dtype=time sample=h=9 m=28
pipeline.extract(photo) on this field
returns h=6 m=35
